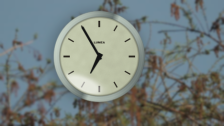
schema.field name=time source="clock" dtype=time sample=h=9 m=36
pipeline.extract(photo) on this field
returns h=6 m=55
